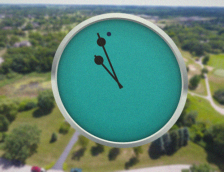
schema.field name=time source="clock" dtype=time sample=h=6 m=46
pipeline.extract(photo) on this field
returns h=10 m=58
